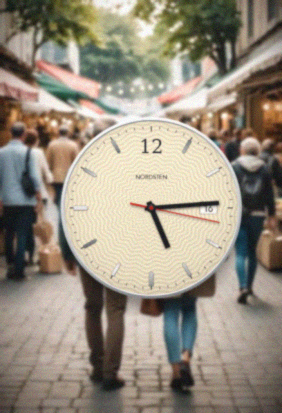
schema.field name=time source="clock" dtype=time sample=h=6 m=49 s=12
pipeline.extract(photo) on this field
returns h=5 m=14 s=17
